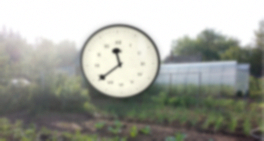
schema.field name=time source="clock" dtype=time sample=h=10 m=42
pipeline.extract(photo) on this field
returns h=11 m=39
